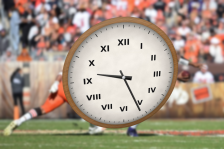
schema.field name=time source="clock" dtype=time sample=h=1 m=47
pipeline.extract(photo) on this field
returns h=9 m=26
